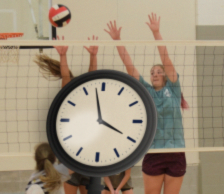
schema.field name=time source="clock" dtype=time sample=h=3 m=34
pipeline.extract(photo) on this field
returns h=3 m=58
